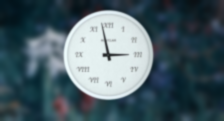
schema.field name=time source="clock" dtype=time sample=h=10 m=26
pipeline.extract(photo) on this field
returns h=2 m=58
